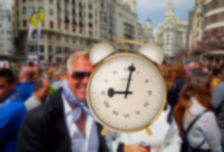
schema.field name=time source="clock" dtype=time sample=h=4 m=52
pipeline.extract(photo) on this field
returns h=9 m=2
